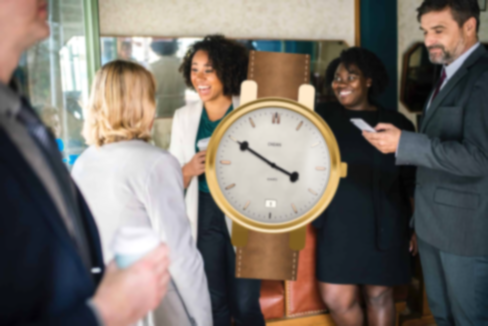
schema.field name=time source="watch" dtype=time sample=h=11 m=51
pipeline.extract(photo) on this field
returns h=3 m=50
